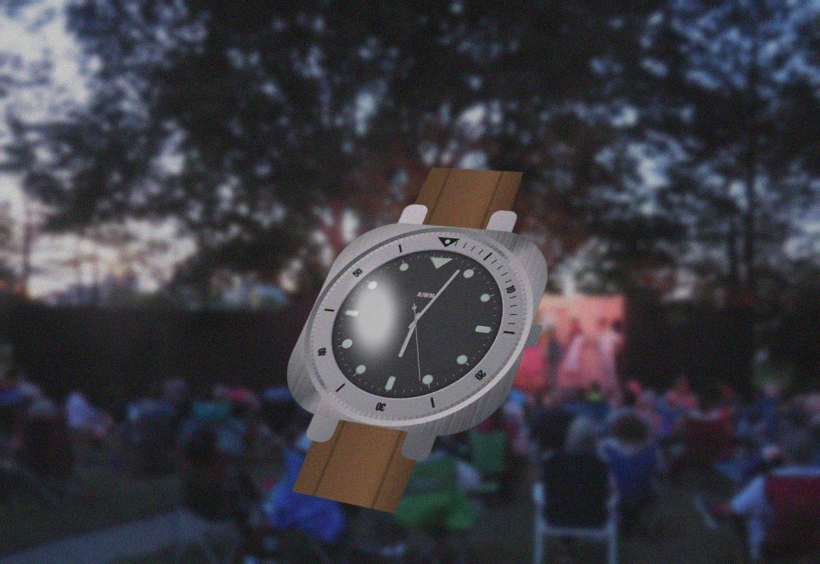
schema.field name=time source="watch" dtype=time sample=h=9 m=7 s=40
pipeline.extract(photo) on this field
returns h=6 m=3 s=26
